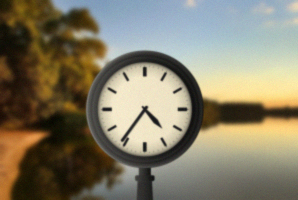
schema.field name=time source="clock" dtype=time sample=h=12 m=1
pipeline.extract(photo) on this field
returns h=4 m=36
